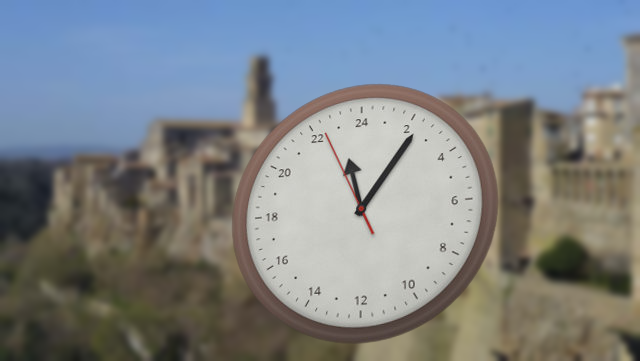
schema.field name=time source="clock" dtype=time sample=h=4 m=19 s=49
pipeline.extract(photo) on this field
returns h=23 m=5 s=56
